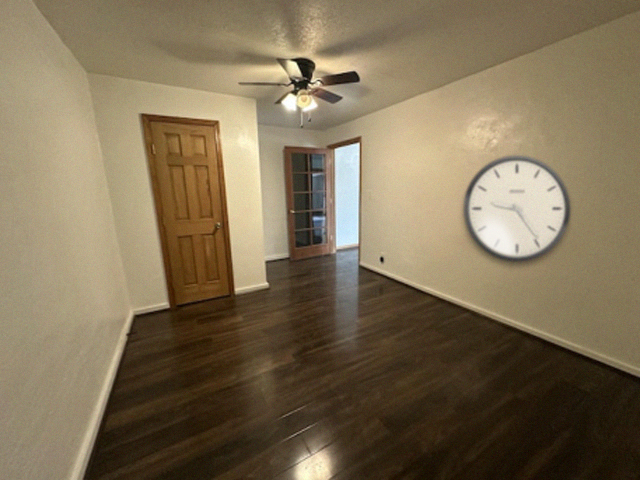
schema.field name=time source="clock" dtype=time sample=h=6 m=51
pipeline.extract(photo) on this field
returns h=9 m=24
